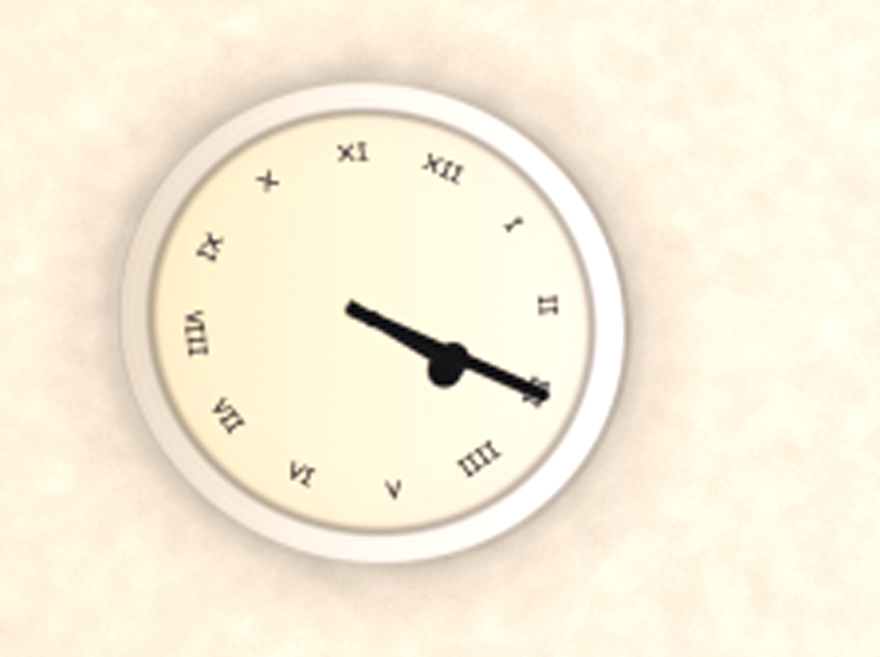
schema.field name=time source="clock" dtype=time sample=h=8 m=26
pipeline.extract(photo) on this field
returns h=3 m=15
